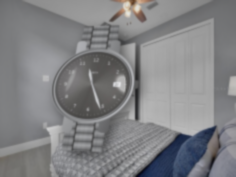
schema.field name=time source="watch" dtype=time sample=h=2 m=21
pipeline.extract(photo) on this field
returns h=11 m=26
